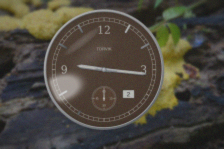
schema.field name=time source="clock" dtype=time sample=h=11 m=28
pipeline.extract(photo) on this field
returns h=9 m=16
